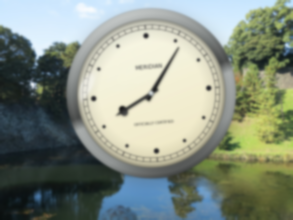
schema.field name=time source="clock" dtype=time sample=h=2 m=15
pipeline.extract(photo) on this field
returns h=8 m=6
